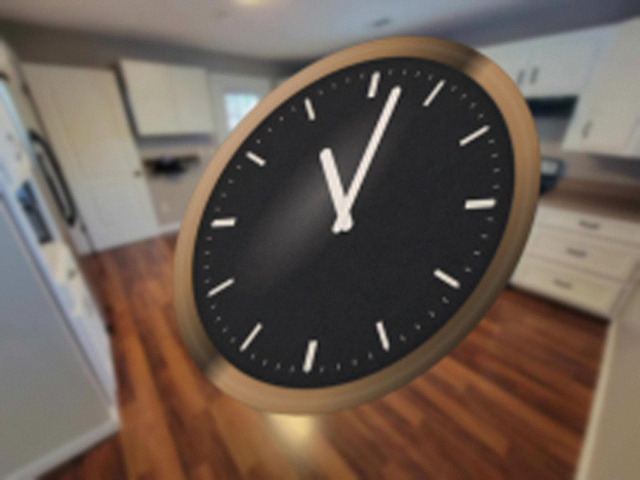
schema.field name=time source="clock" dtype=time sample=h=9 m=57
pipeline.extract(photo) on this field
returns h=11 m=2
